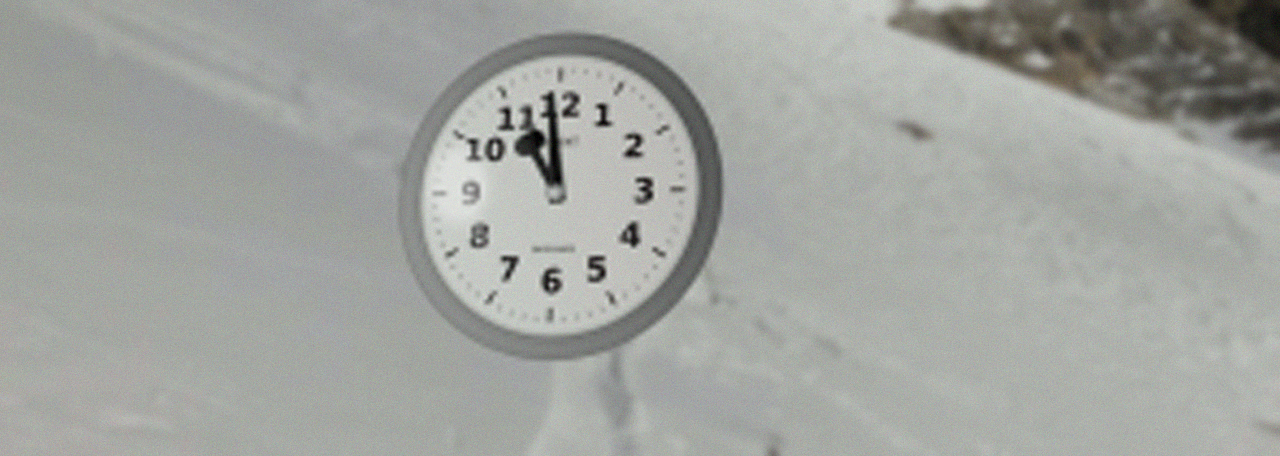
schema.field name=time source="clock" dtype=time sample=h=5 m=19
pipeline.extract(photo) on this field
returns h=10 m=59
